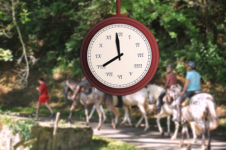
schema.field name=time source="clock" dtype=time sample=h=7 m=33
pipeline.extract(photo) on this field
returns h=7 m=59
